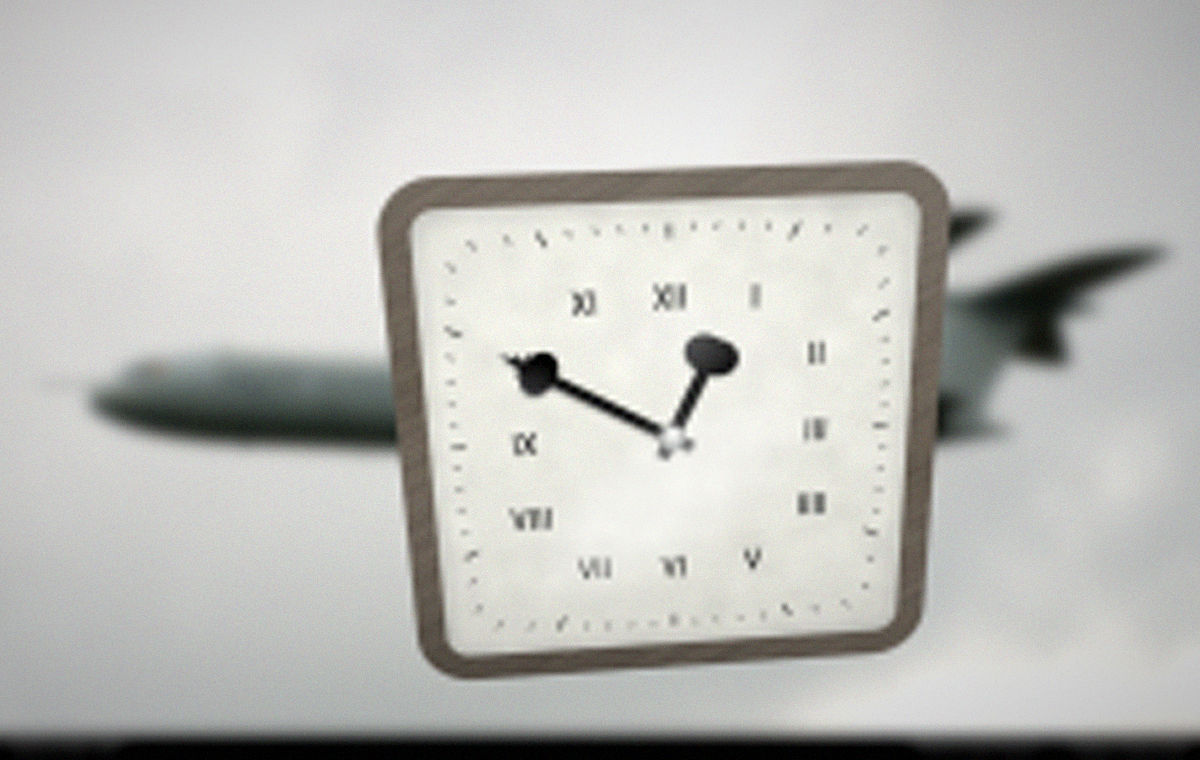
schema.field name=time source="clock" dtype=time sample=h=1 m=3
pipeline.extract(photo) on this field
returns h=12 m=50
